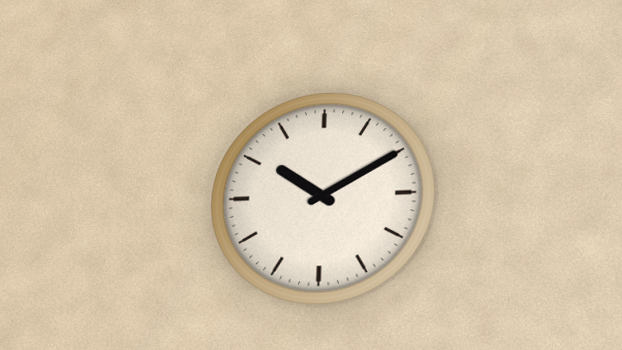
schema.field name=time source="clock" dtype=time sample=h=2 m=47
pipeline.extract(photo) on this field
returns h=10 m=10
